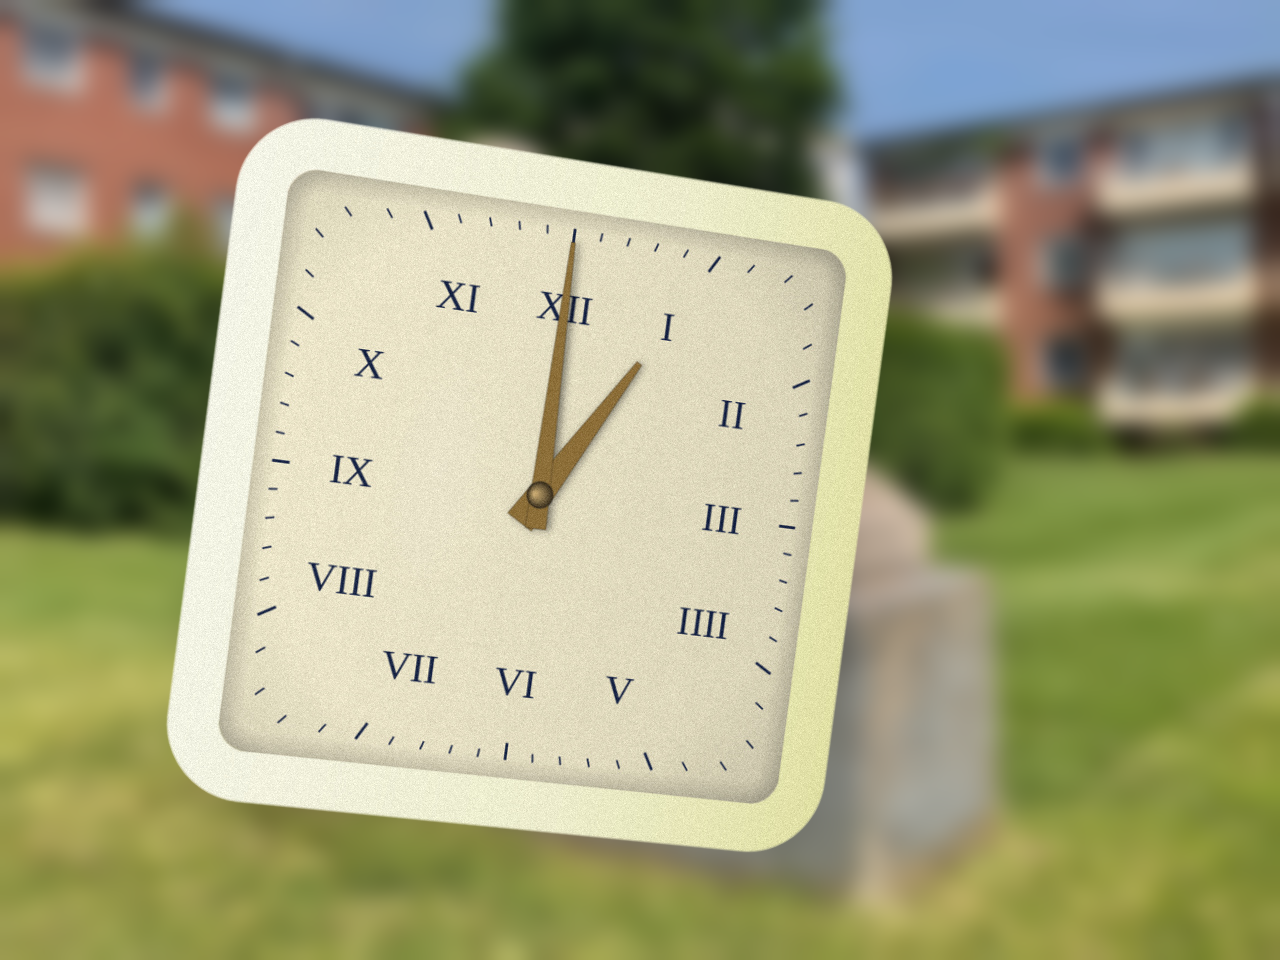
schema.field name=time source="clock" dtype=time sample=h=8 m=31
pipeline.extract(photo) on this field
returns h=1 m=0
